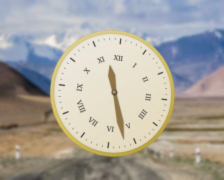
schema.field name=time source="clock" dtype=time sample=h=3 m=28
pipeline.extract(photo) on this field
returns h=11 m=27
